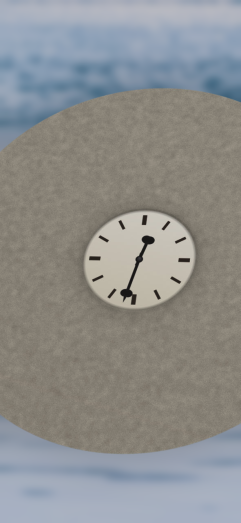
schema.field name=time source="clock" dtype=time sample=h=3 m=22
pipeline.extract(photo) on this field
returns h=12 m=32
